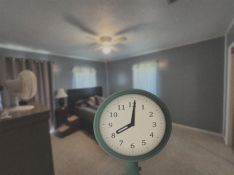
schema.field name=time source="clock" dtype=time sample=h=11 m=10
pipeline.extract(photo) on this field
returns h=8 m=1
